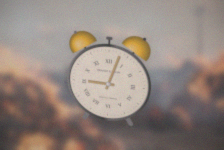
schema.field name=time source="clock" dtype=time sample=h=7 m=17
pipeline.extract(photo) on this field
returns h=9 m=3
